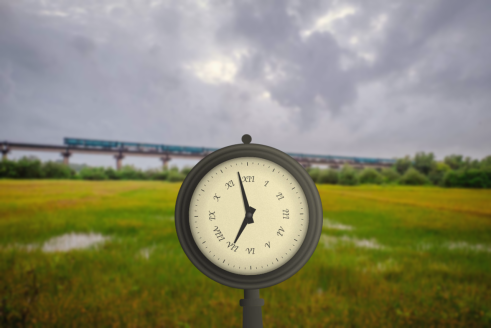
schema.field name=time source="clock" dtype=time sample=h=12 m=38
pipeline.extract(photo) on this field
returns h=6 m=58
